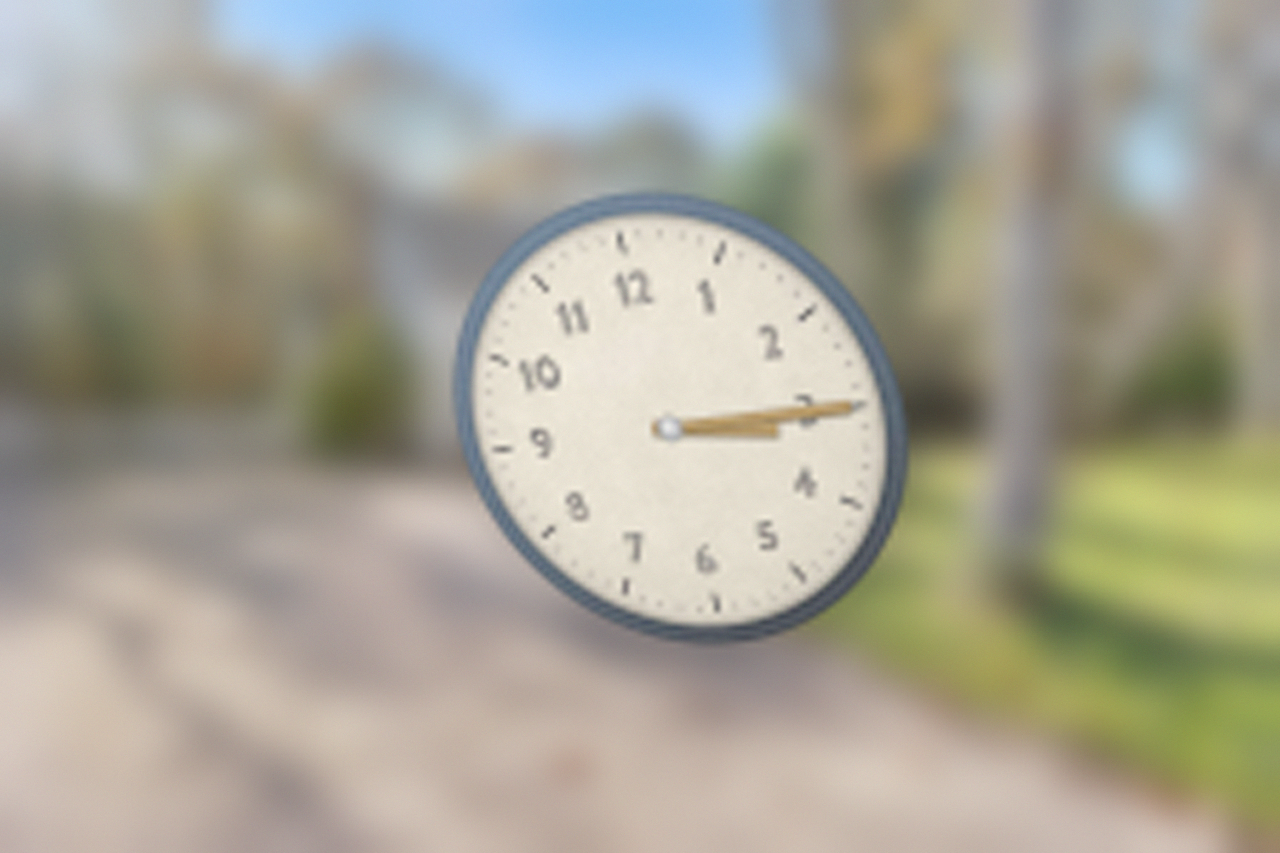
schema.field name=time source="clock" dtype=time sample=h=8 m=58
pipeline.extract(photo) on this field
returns h=3 m=15
